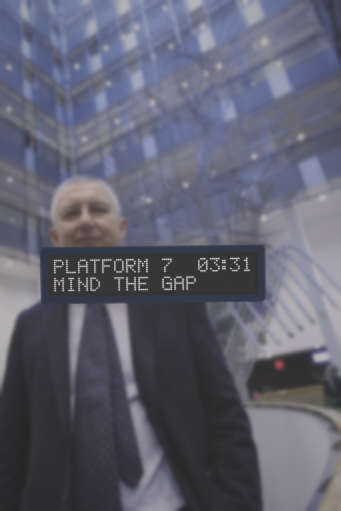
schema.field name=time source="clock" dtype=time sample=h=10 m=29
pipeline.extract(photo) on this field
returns h=3 m=31
